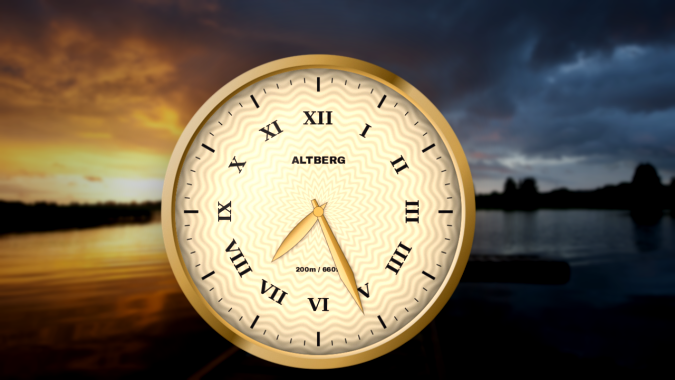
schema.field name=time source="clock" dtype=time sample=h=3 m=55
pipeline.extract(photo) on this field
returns h=7 m=26
